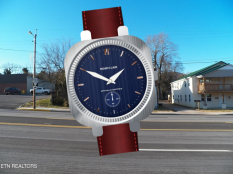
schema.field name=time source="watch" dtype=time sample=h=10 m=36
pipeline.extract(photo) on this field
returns h=1 m=50
